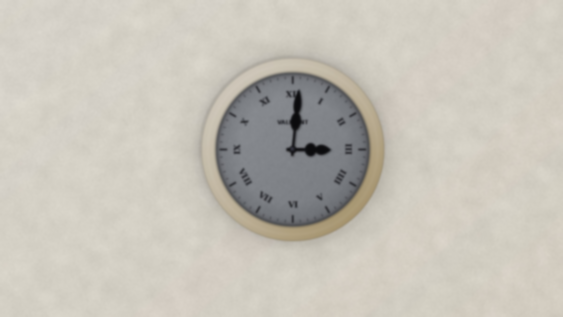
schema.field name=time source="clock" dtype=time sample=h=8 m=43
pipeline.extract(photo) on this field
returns h=3 m=1
